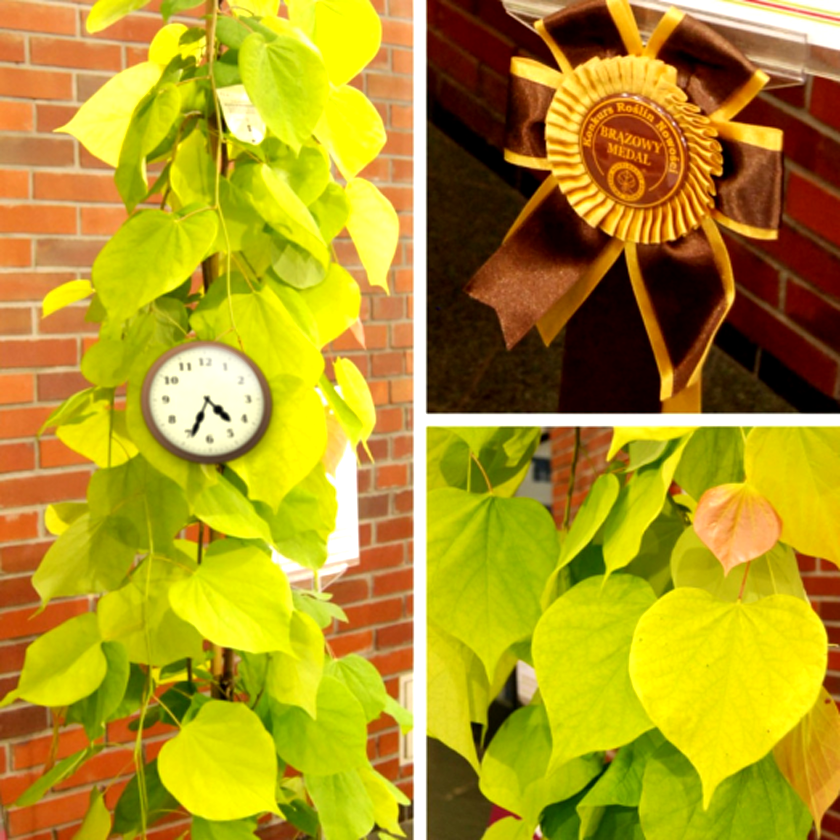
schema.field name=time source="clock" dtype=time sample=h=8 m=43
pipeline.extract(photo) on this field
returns h=4 m=34
